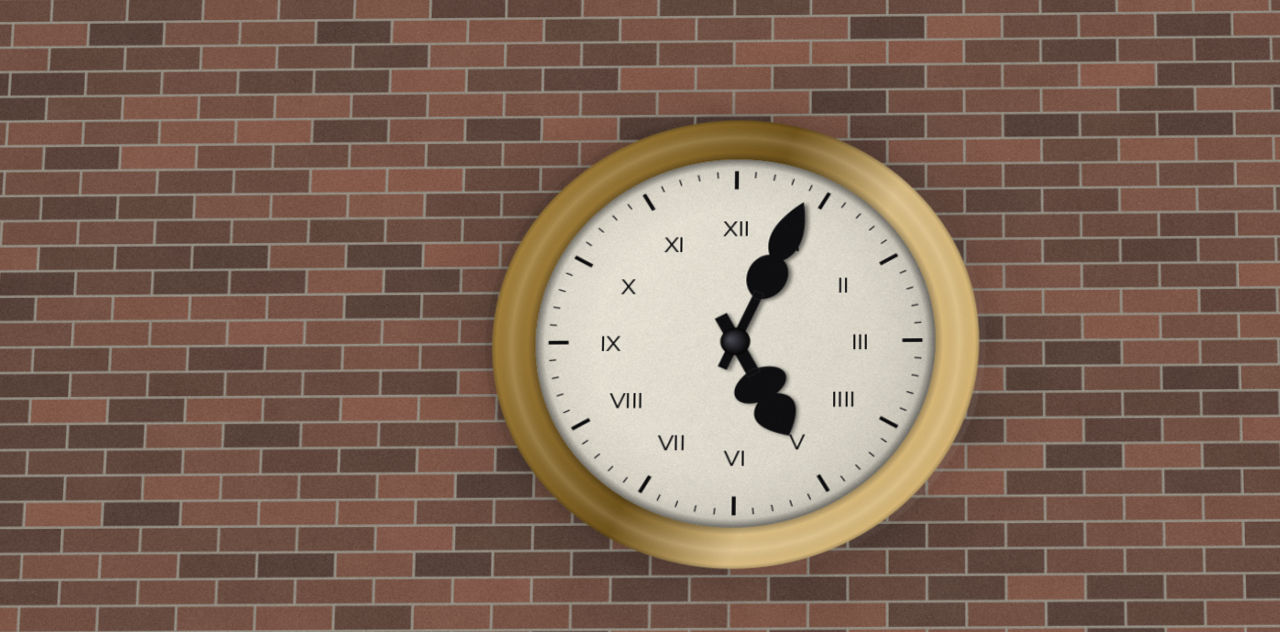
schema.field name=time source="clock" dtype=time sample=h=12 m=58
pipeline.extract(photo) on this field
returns h=5 m=4
